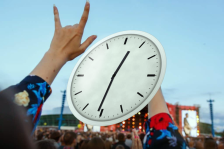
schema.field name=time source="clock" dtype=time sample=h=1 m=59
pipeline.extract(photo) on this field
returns h=12 m=31
